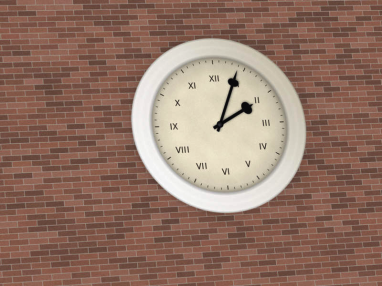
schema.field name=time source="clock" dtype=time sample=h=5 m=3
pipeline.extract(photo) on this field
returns h=2 m=4
